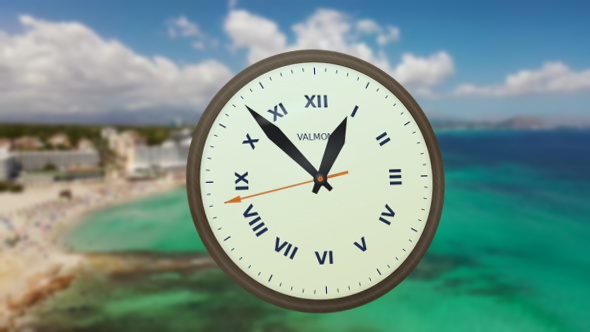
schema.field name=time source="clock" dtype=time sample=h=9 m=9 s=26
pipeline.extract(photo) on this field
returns h=12 m=52 s=43
